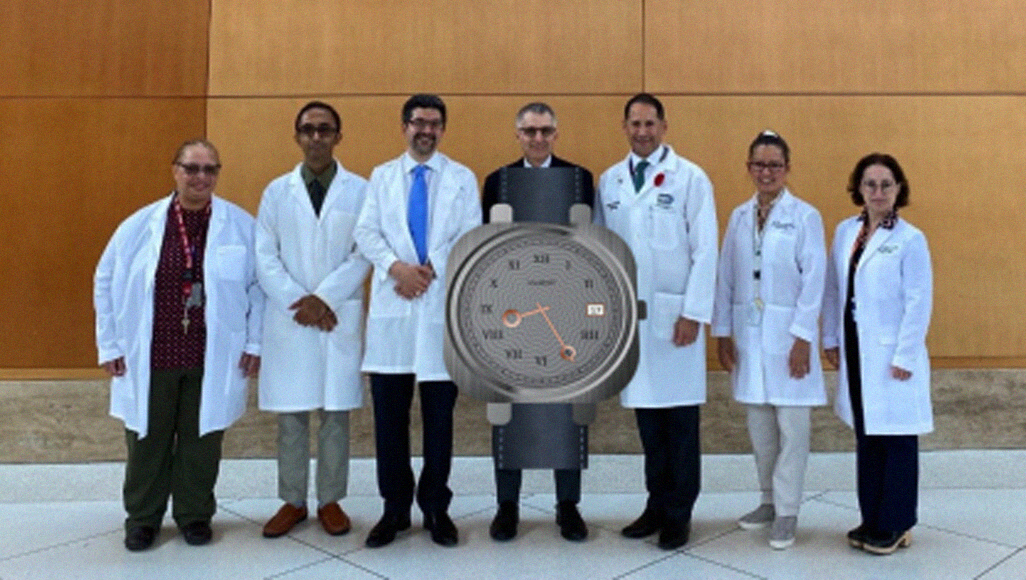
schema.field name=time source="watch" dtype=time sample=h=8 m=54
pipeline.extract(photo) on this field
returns h=8 m=25
